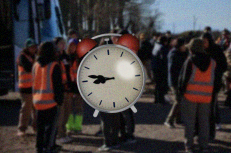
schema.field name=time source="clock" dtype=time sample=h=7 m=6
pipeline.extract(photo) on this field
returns h=8 m=47
